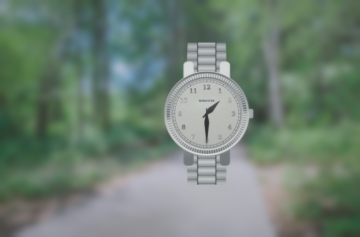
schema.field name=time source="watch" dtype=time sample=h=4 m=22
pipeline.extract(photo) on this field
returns h=1 m=30
